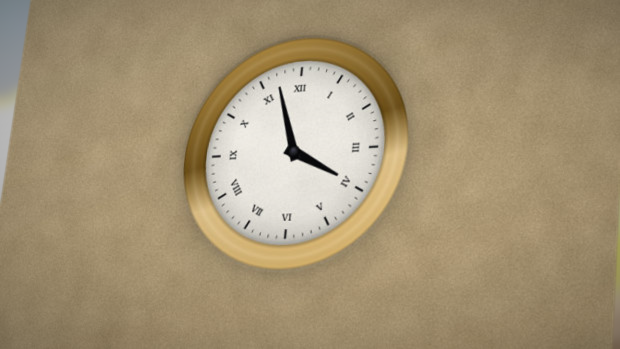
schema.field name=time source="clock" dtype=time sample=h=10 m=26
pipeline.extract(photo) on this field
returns h=3 m=57
